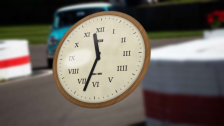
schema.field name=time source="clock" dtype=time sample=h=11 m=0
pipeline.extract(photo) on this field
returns h=11 m=33
